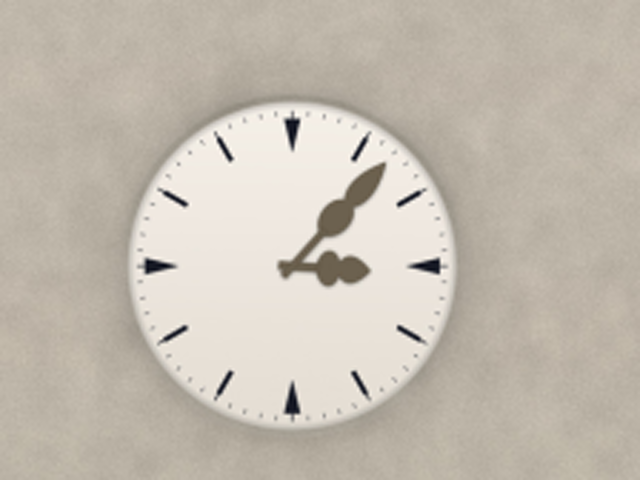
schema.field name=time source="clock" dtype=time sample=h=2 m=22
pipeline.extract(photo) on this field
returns h=3 m=7
